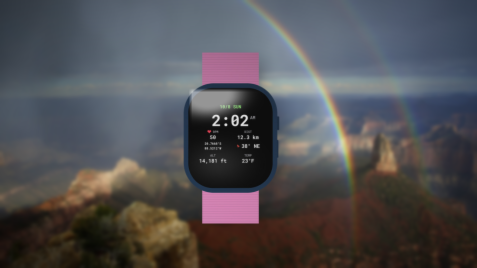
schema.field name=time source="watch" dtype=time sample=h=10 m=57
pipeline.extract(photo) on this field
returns h=2 m=2
